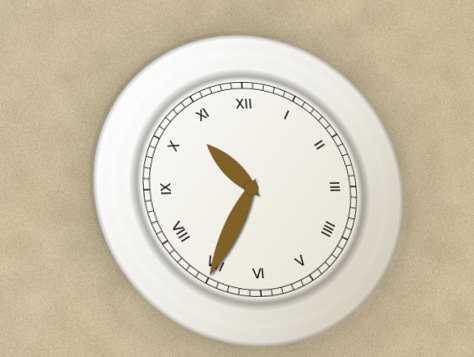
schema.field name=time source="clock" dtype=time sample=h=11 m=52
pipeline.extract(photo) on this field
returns h=10 m=35
